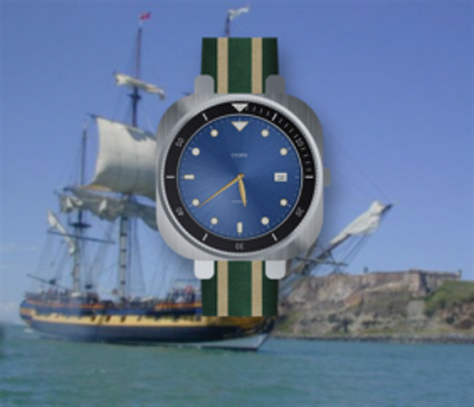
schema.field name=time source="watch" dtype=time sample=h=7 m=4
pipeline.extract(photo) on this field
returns h=5 m=39
